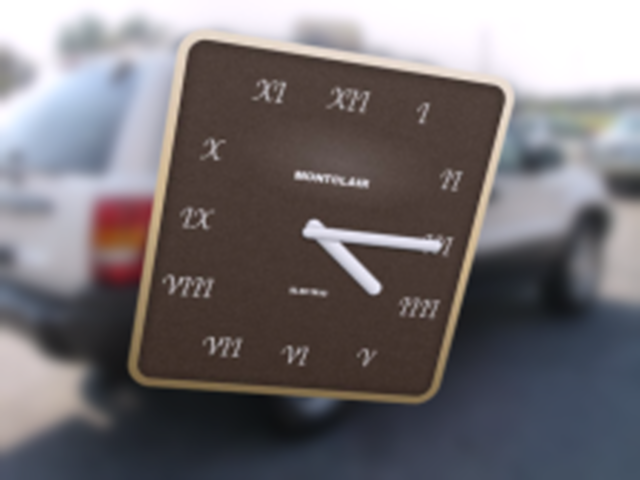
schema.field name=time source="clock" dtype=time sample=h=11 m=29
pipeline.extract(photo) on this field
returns h=4 m=15
